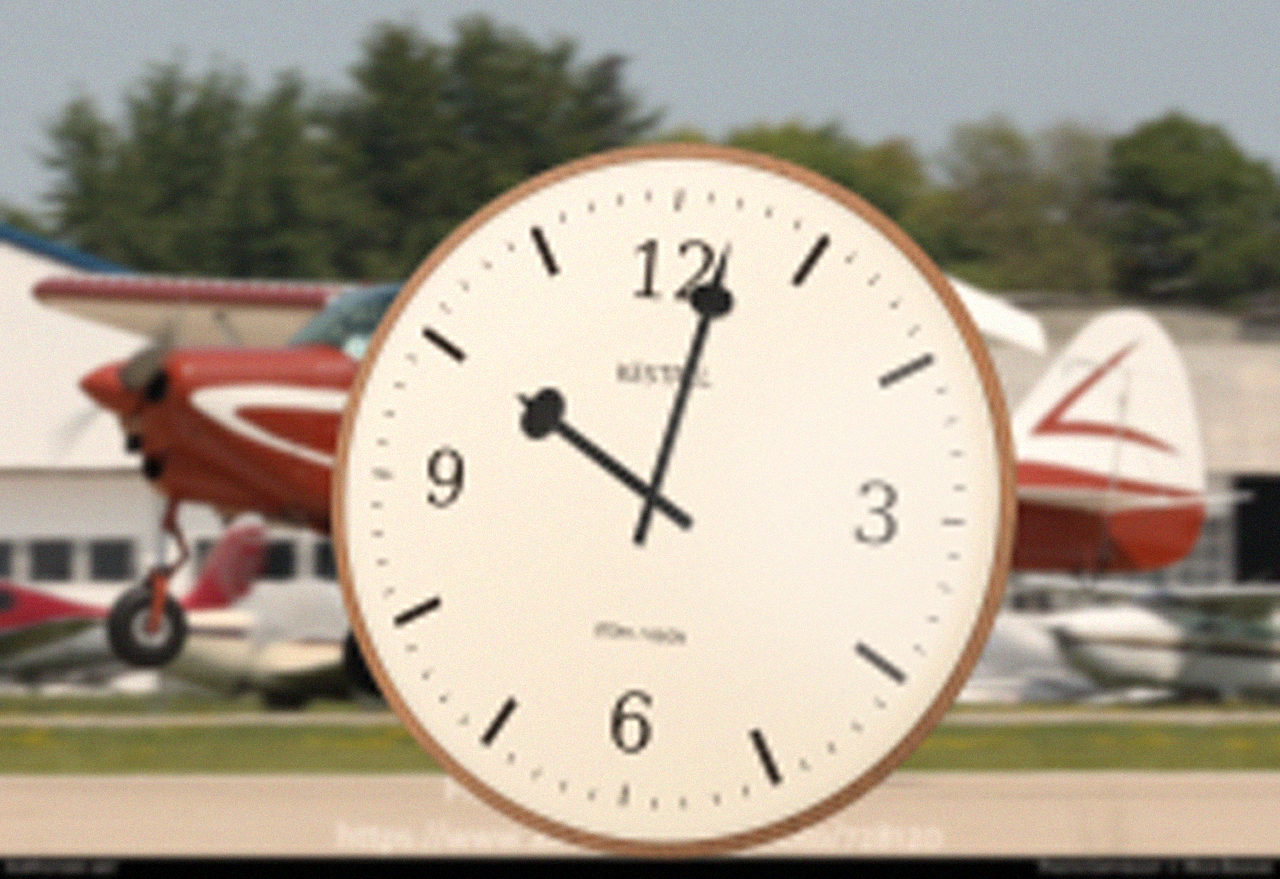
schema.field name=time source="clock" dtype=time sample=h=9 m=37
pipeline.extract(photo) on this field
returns h=10 m=2
